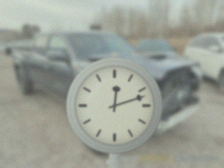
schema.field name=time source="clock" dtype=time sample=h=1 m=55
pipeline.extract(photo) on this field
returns h=12 m=12
